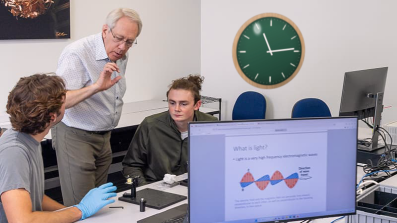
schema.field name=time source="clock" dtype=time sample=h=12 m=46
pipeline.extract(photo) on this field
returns h=11 m=14
